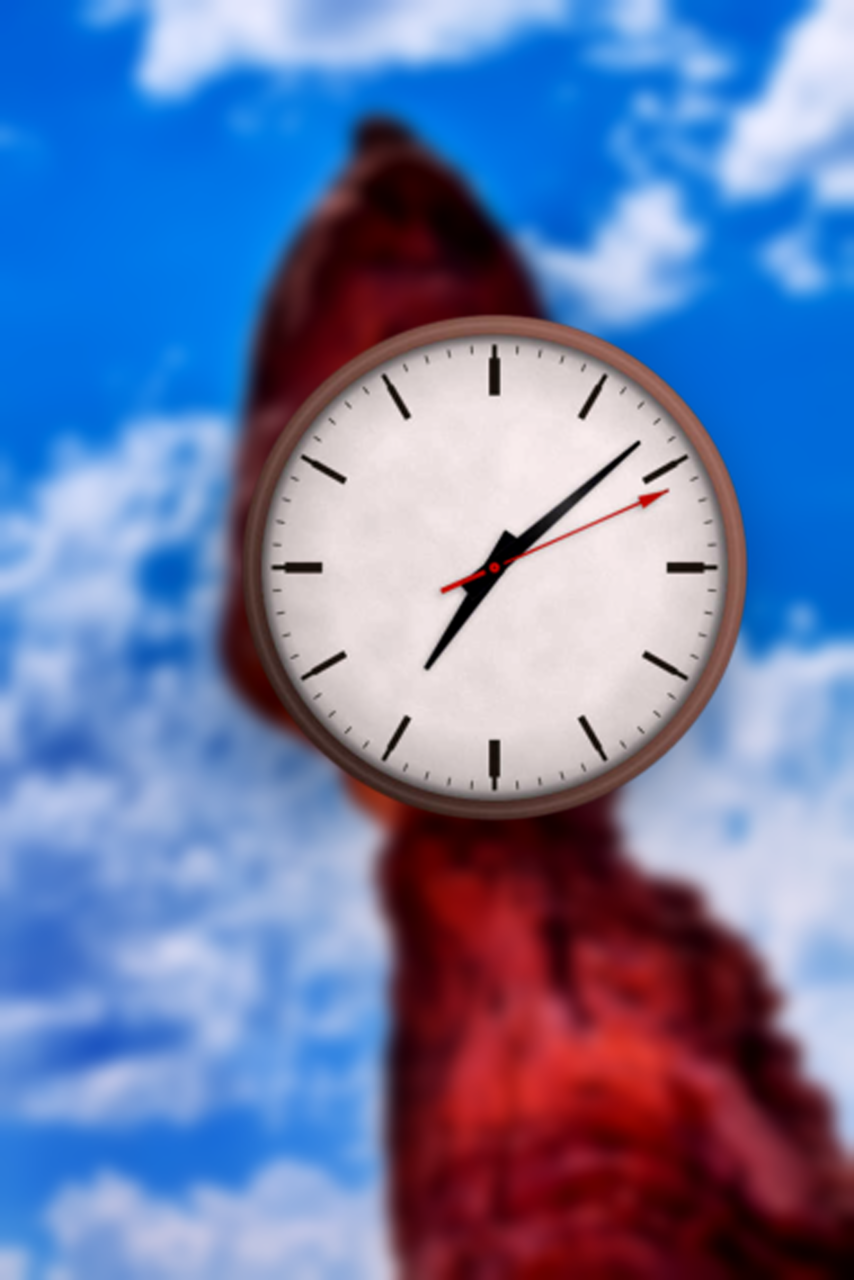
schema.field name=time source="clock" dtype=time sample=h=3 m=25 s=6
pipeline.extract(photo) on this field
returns h=7 m=8 s=11
